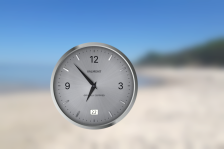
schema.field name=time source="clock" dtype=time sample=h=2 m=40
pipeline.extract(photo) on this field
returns h=6 m=53
